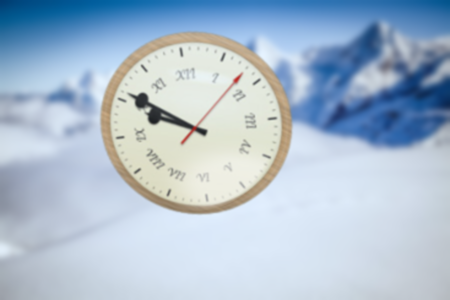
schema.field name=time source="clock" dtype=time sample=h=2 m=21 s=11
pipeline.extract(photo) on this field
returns h=9 m=51 s=8
